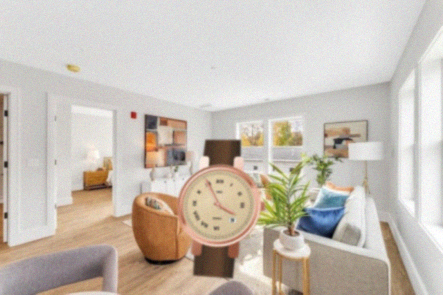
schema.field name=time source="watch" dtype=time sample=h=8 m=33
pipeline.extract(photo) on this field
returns h=3 m=55
